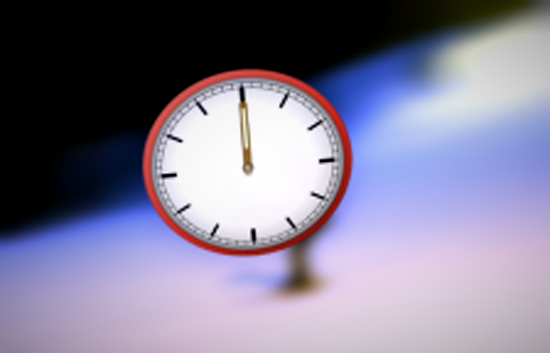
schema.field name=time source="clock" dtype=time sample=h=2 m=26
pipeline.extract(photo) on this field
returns h=12 m=0
